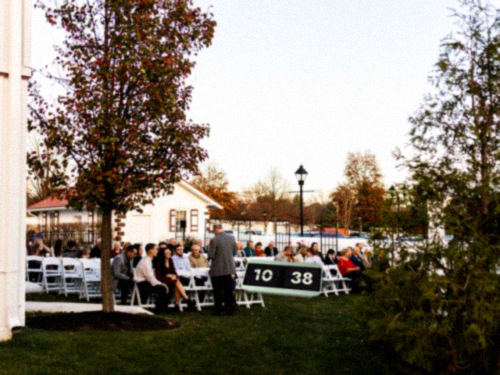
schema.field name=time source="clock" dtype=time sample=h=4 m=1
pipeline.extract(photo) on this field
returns h=10 m=38
